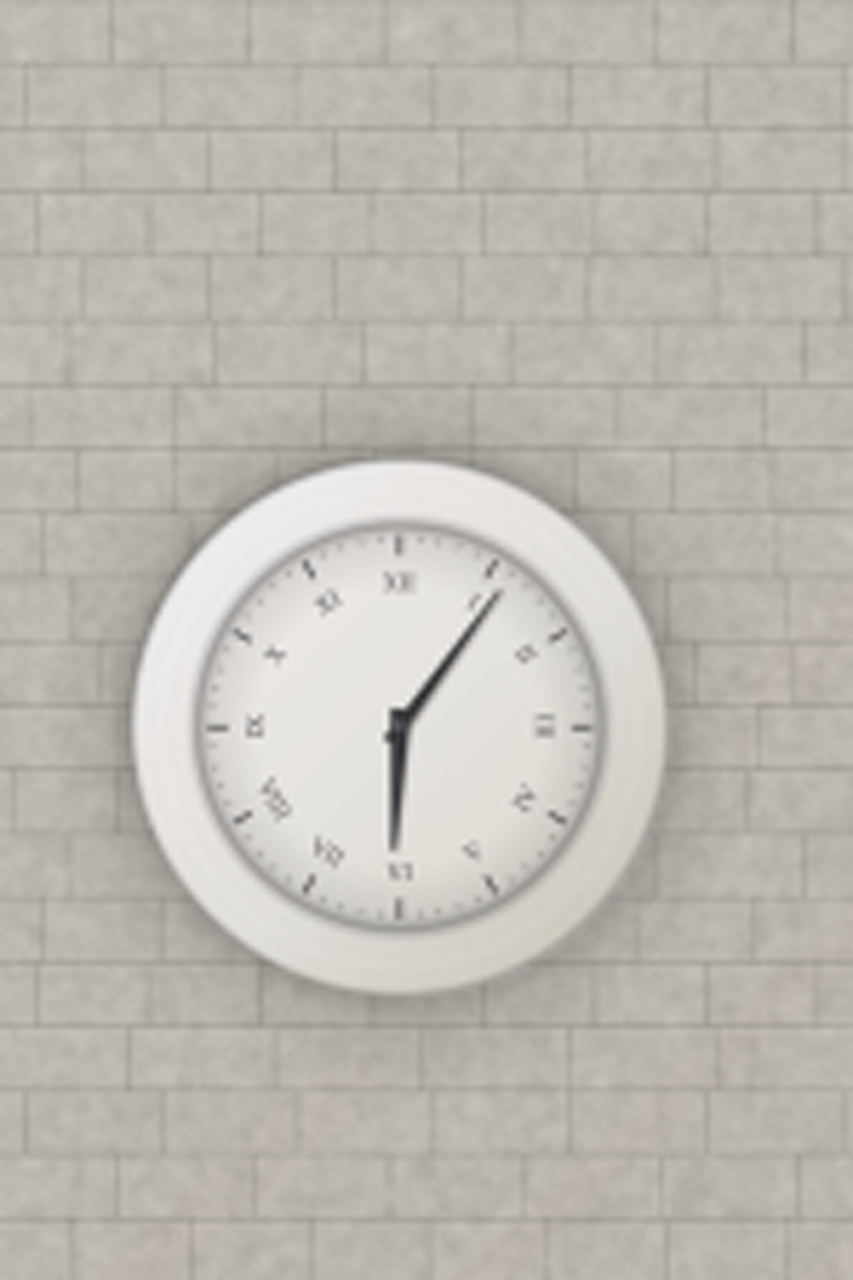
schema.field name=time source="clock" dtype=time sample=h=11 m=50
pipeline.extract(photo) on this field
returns h=6 m=6
